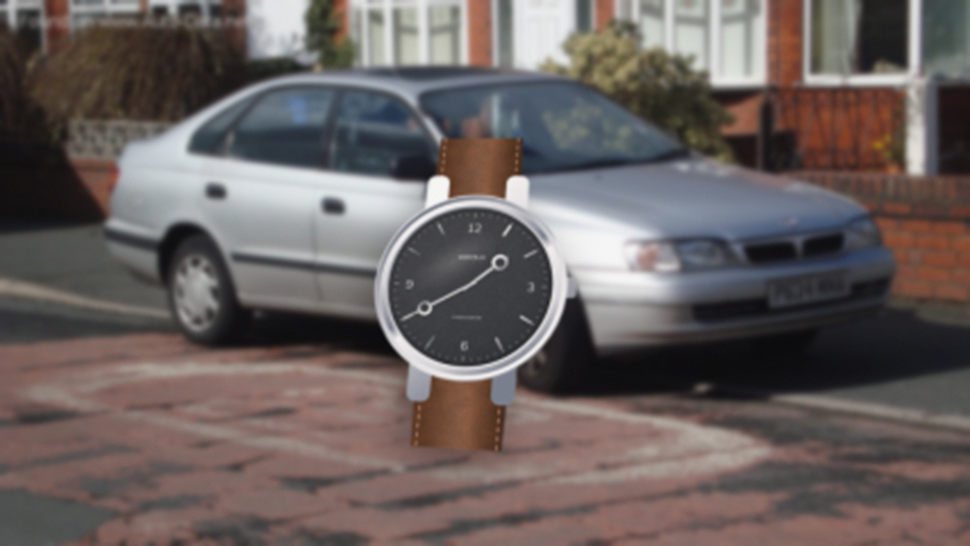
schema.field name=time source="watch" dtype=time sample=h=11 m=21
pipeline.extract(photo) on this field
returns h=1 m=40
